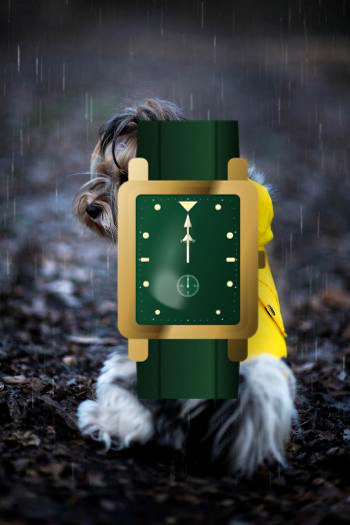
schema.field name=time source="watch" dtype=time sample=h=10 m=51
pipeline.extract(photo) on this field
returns h=12 m=0
